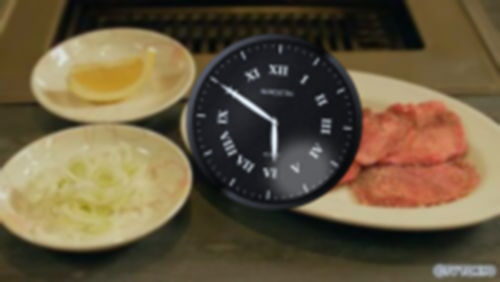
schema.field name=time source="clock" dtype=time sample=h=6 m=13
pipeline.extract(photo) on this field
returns h=5 m=50
